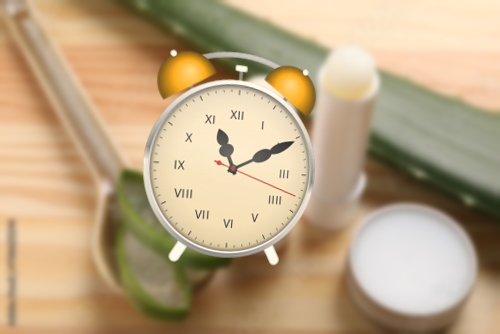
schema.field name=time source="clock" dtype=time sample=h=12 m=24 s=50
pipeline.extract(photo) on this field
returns h=11 m=10 s=18
